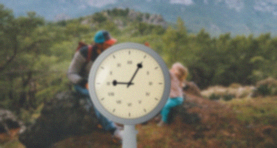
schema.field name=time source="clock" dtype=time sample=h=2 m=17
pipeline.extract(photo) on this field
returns h=9 m=5
